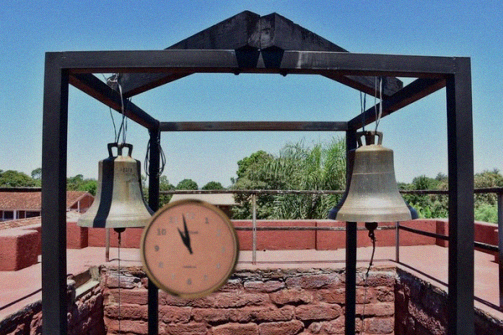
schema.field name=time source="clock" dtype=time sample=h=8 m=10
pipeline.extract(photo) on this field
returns h=10 m=58
